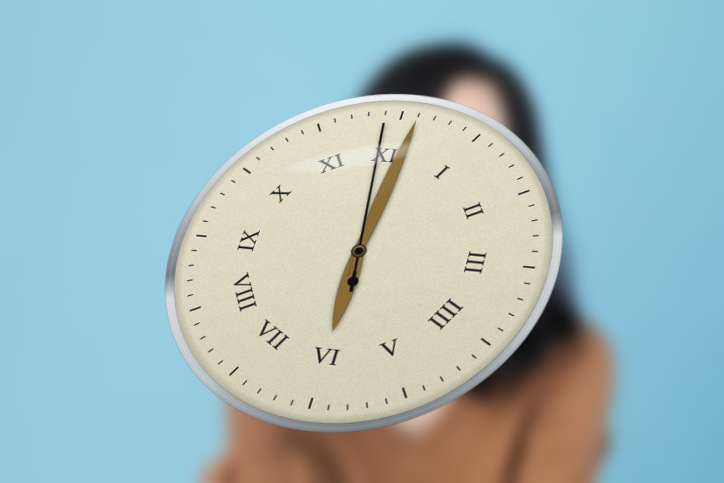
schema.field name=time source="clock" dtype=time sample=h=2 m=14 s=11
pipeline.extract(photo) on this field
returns h=6 m=0 s=59
